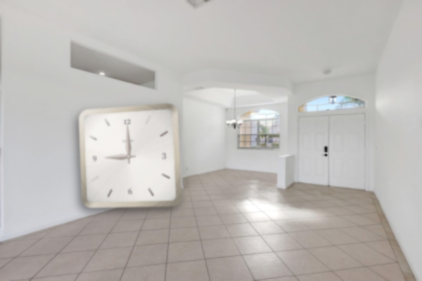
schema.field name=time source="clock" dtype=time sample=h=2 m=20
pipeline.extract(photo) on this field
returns h=9 m=0
